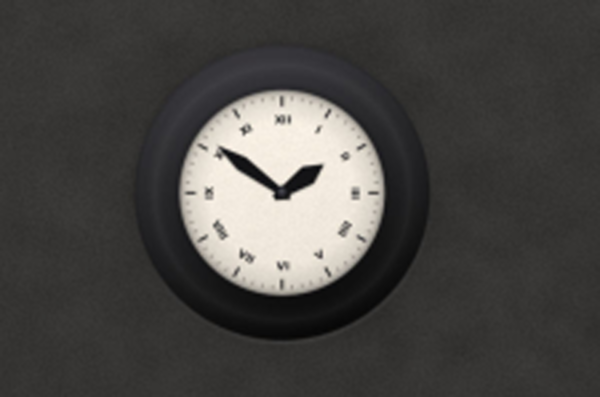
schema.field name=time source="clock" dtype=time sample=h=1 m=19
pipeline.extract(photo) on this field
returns h=1 m=51
